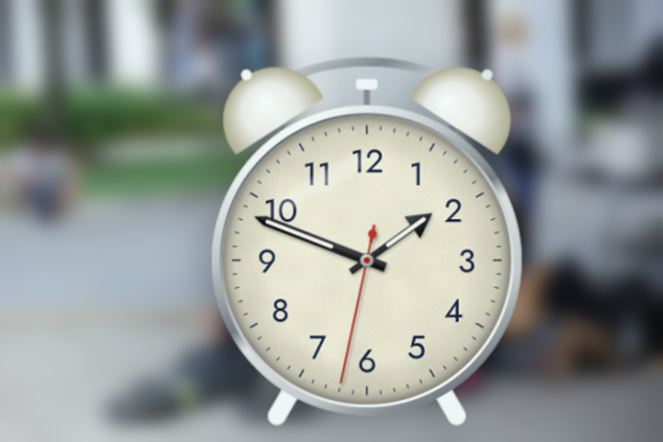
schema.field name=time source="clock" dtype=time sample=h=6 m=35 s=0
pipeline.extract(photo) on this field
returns h=1 m=48 s=32
